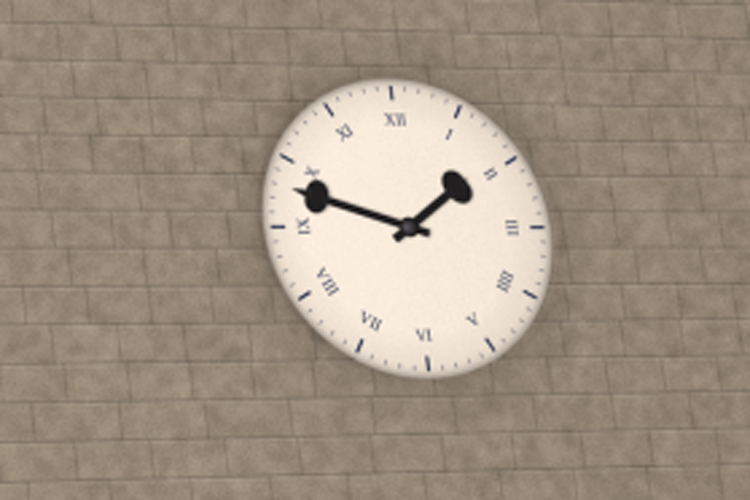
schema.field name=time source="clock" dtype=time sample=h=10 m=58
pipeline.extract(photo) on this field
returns h=1 m=48
